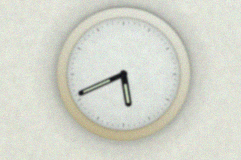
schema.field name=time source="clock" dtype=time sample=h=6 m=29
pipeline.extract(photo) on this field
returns h=5 m=41
